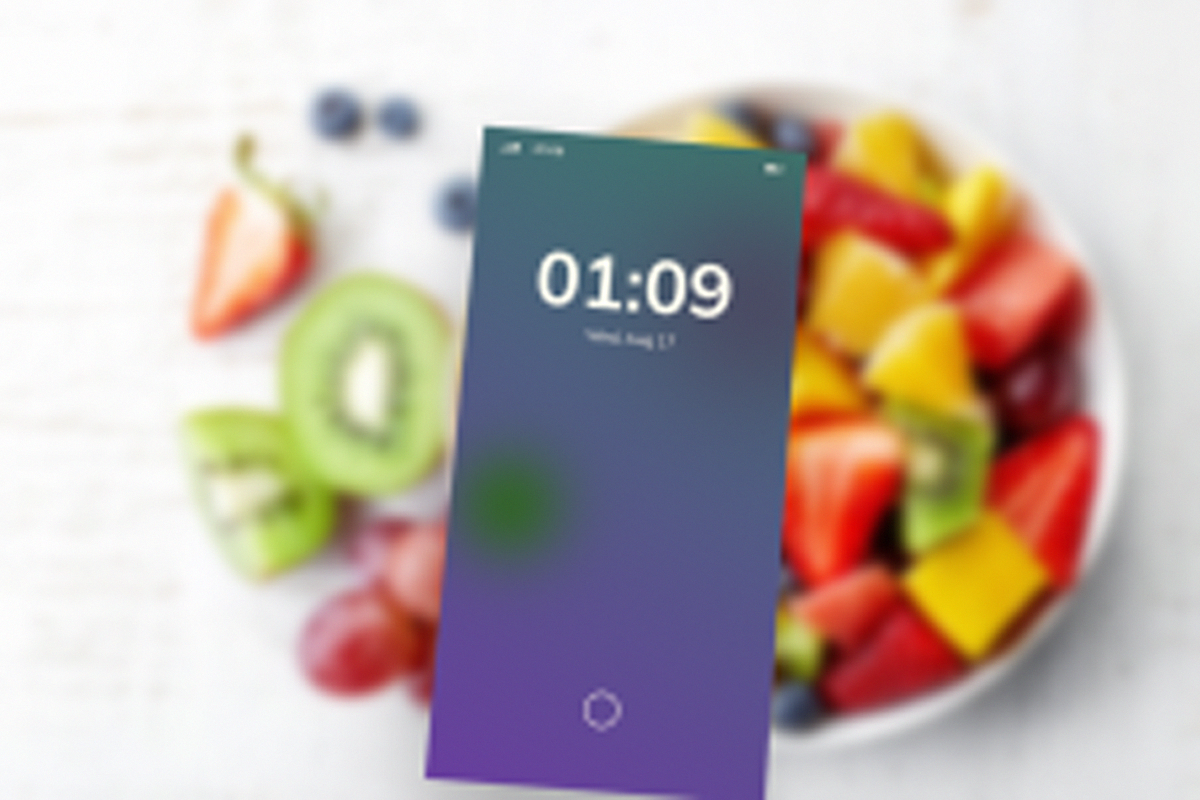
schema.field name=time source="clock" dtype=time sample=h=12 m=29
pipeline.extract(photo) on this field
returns h=1 m=9
